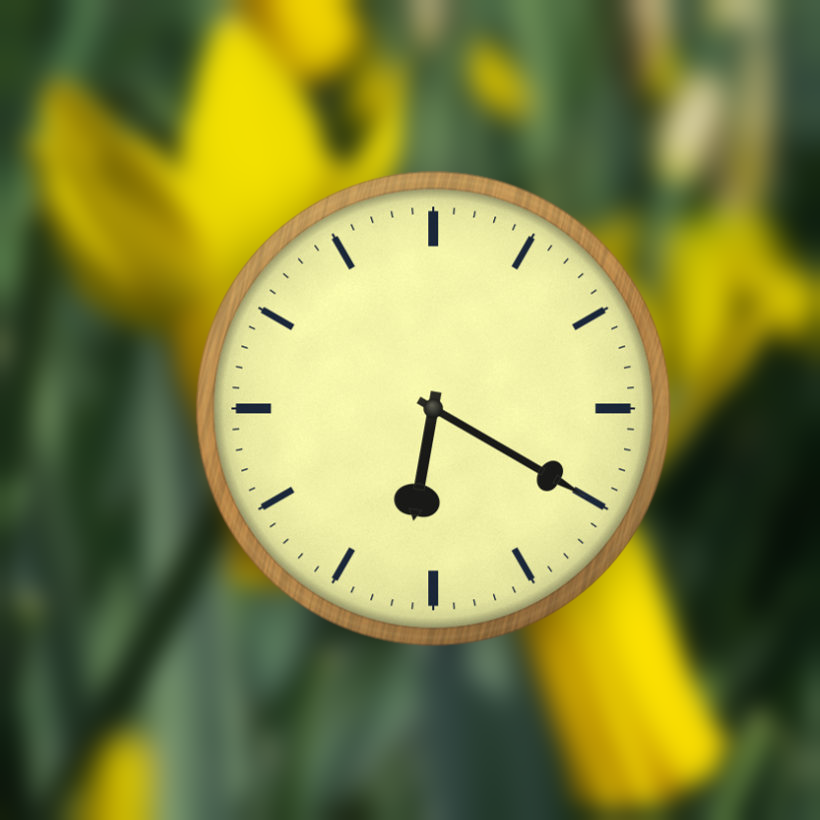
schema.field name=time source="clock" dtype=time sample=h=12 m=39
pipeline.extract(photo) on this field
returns h=6 m=20
